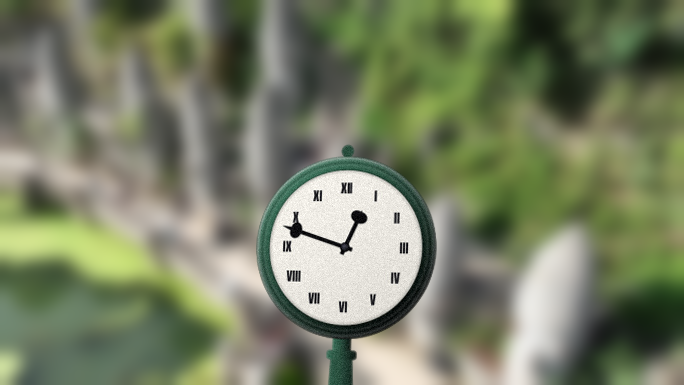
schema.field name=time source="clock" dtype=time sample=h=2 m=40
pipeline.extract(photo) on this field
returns h=12 m=48
